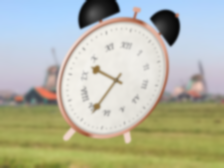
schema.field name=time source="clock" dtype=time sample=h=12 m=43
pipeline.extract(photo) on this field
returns h=9 m=34
